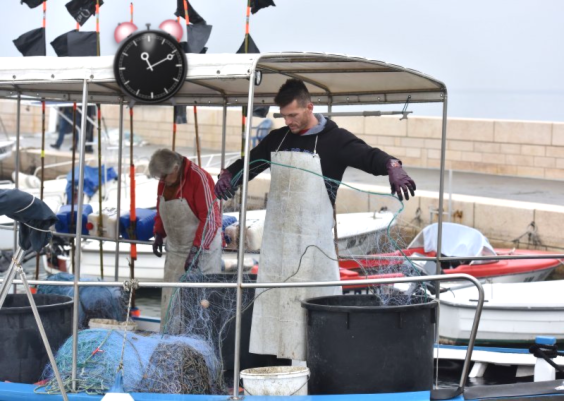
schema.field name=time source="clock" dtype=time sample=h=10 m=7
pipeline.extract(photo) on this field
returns h=11 m=11
